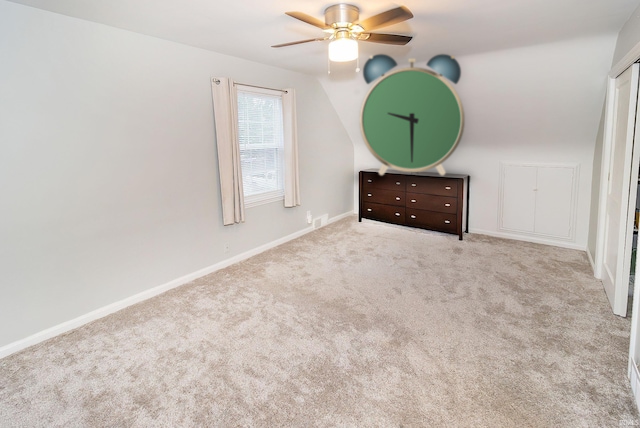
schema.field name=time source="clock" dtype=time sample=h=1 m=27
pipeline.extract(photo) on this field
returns h=9 m=30
